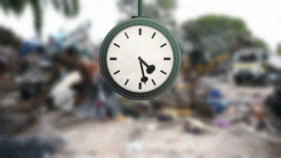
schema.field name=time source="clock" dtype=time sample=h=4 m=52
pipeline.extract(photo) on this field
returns h=4 m=28
